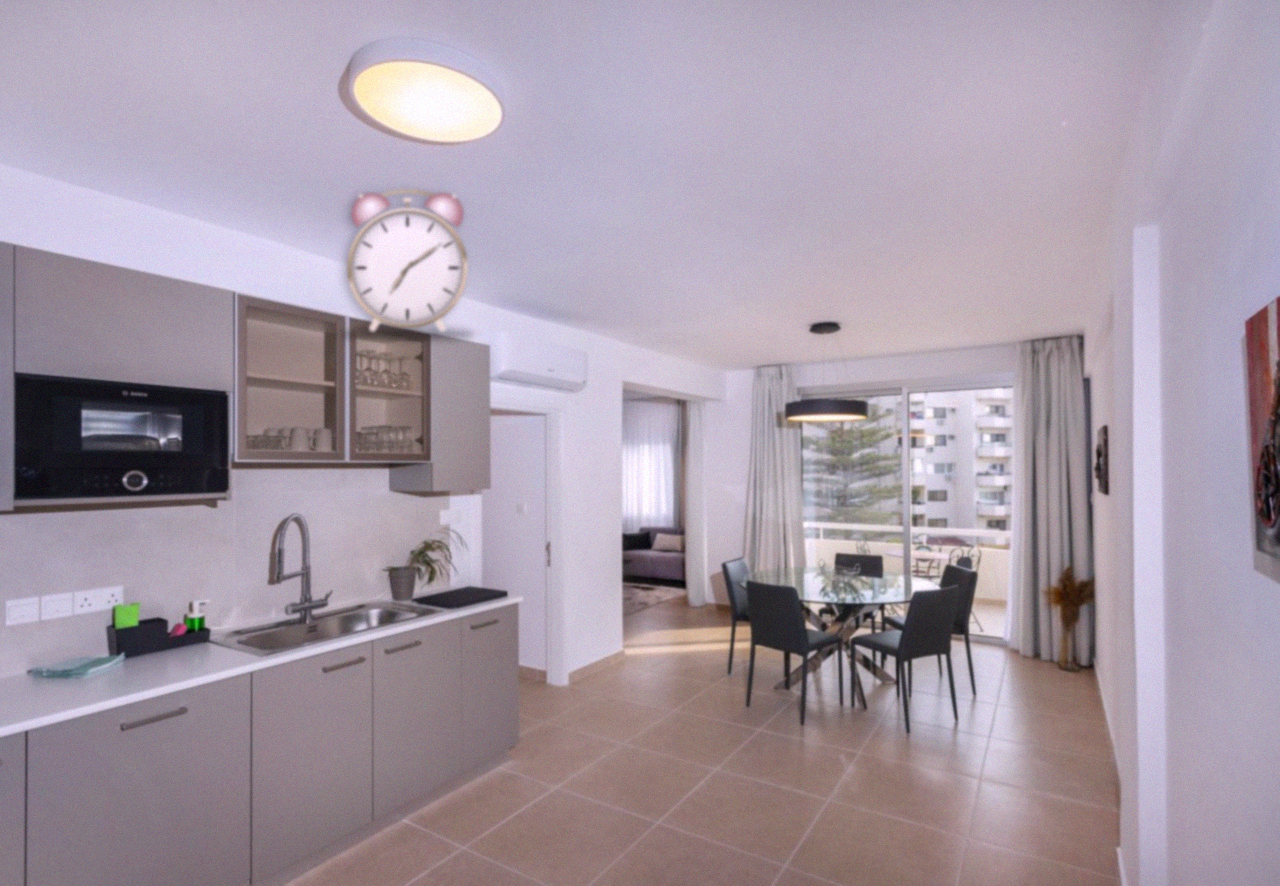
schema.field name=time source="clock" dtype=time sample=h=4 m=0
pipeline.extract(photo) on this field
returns h=7 m=9
